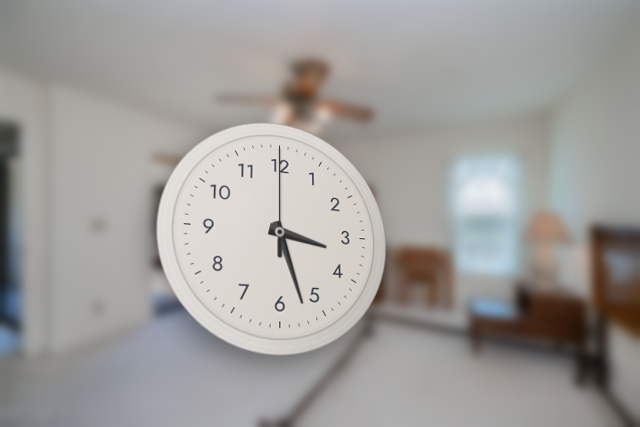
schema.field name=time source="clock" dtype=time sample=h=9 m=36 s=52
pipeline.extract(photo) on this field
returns h=3 m=27 s=0
